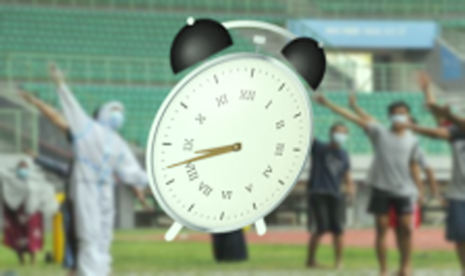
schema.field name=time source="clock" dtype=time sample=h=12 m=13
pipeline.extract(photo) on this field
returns h=8 m=42
